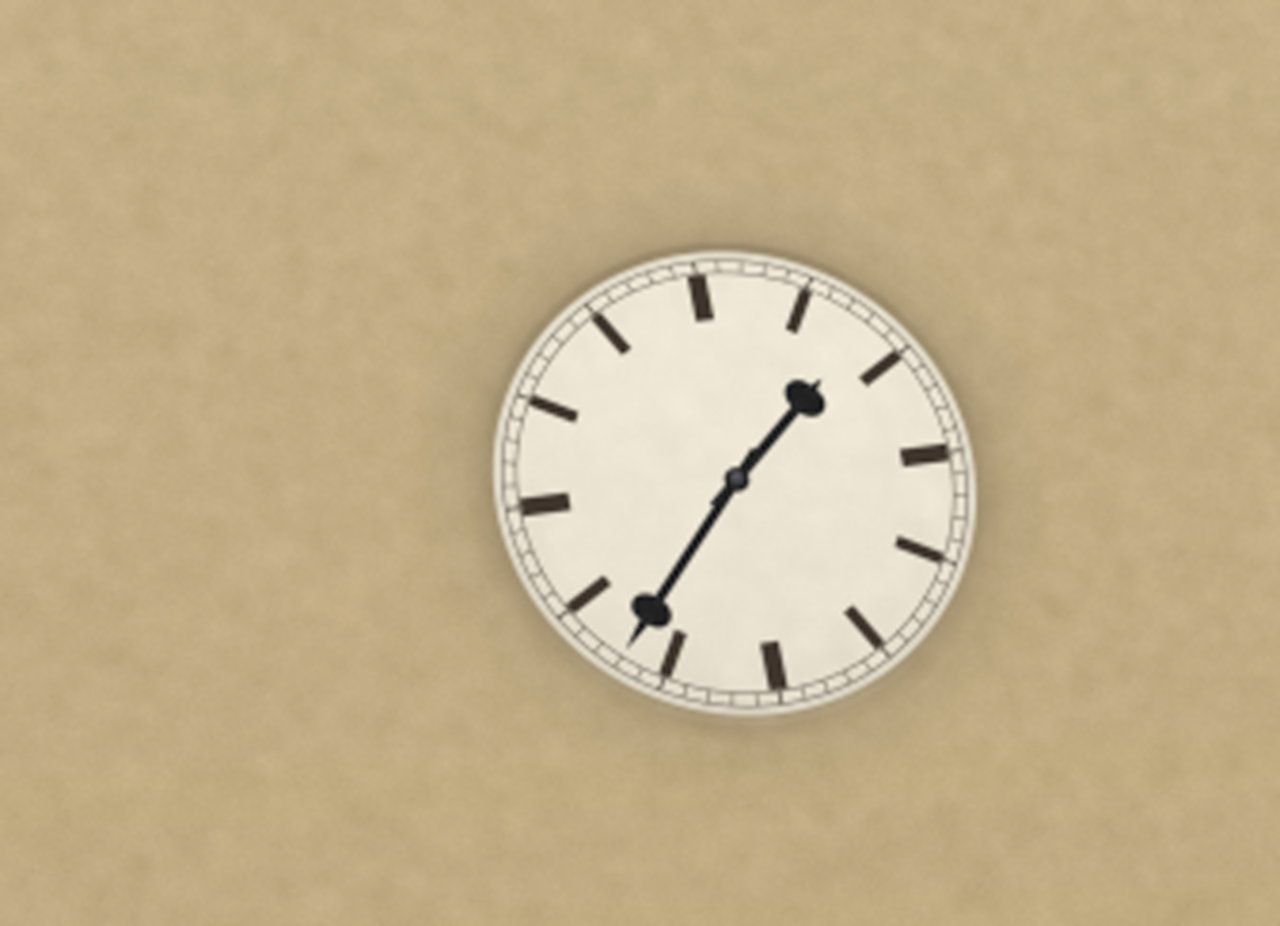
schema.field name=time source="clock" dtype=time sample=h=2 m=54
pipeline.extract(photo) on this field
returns h=1 m=37
